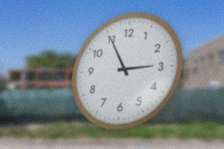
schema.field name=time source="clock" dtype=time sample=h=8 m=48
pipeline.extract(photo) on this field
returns h=2 m=55
